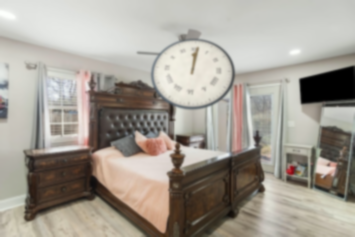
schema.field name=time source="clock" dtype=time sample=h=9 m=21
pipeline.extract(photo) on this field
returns h=12 m=1
